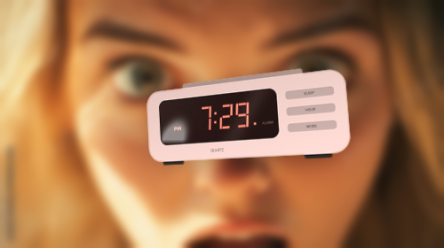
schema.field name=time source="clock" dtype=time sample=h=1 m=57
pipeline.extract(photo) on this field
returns h=7 m=29
